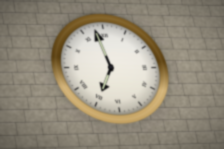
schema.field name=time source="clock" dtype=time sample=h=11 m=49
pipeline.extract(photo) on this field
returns h=6 m=58
